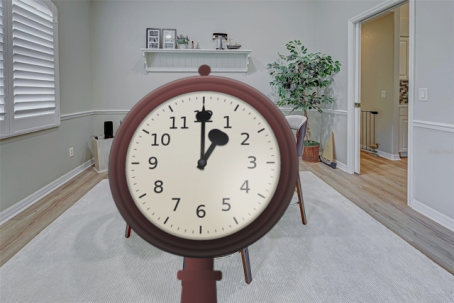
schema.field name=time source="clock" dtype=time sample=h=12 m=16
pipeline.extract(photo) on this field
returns h=1 m=0
